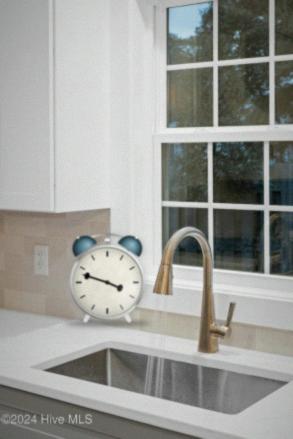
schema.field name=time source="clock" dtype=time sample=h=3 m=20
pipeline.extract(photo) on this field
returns h=3 m=48
